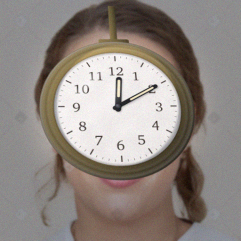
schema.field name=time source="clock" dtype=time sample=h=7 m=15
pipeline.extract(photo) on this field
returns h=12 m=10
